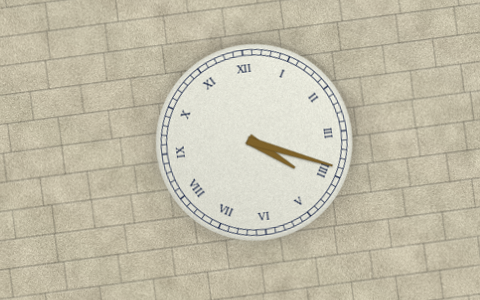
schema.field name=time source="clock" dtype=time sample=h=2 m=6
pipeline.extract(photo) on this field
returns h=4 m=19
